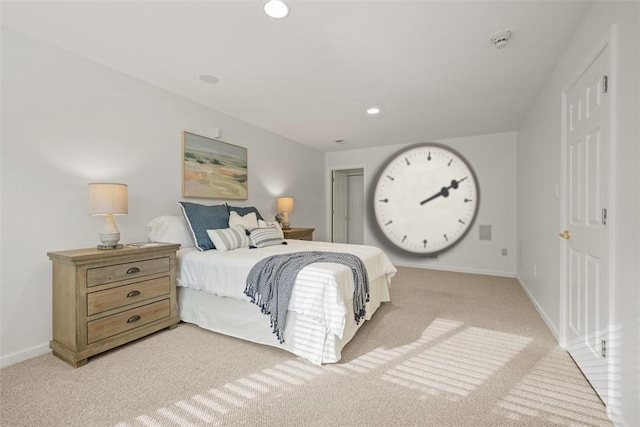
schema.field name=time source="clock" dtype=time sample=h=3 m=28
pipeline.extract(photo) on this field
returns h=2 m=10
